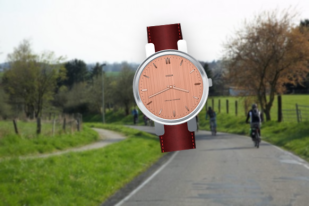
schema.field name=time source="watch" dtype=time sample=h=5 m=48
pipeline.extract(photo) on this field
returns h=3 m=42
